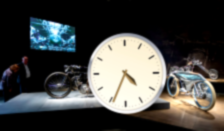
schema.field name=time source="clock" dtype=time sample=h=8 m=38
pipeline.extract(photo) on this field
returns h=4 m=34
